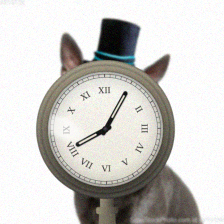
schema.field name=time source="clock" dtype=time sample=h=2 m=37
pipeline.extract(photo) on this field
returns h=8 m=5
